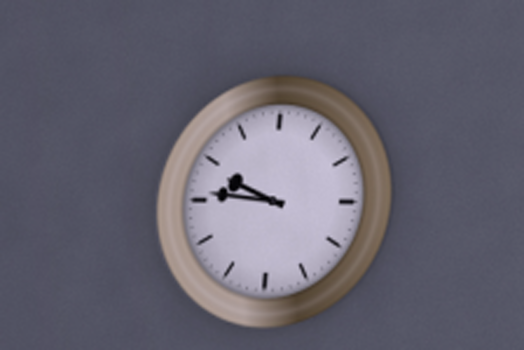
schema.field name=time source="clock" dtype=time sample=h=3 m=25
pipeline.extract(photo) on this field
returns h=9 m=46
